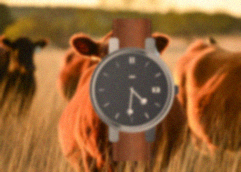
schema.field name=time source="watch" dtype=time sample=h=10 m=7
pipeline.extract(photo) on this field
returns h=4 m=31
